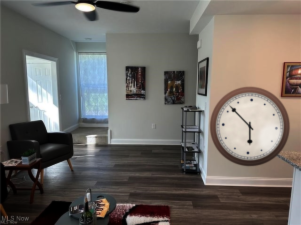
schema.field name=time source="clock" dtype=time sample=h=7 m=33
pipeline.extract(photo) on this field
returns h=5 m=52
